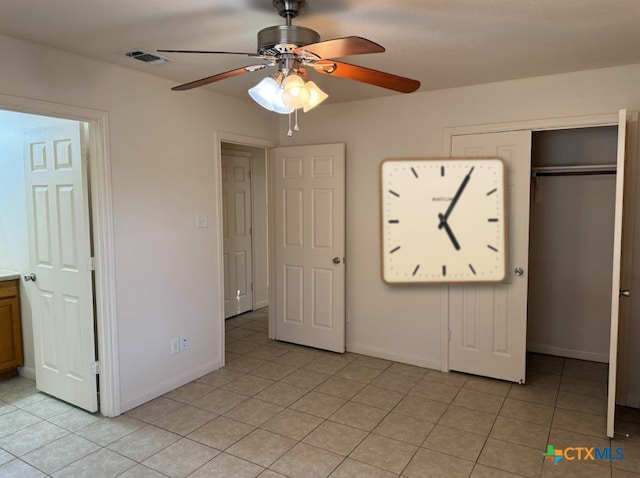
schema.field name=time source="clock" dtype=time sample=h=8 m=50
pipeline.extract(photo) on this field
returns h=5 m=5
